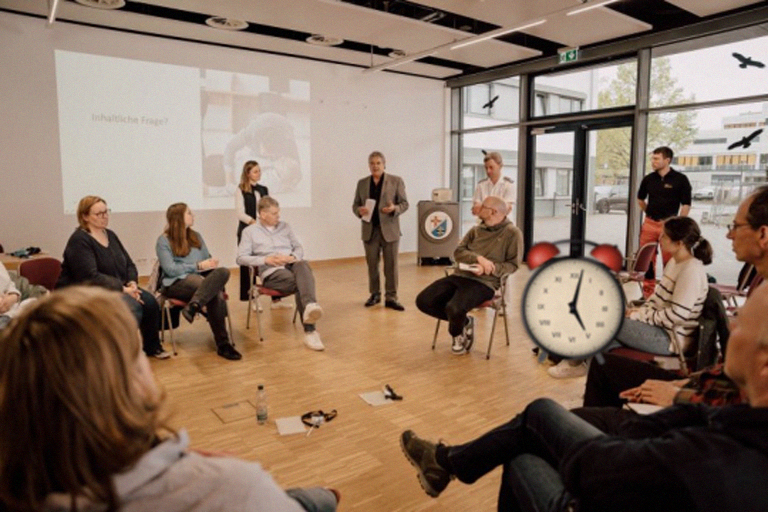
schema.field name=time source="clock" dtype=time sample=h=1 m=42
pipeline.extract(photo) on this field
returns h=5 m=2
